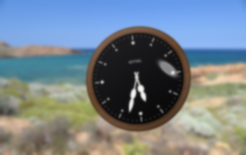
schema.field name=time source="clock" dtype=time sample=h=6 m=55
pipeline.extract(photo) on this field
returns h=5 m=33
